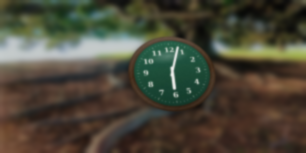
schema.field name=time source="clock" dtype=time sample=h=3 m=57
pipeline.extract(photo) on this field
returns h=6 m=3
